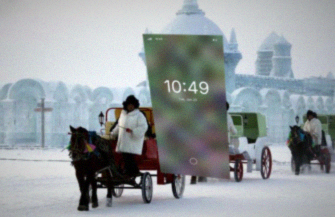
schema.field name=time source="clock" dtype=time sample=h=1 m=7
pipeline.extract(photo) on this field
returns h=10 m=49
